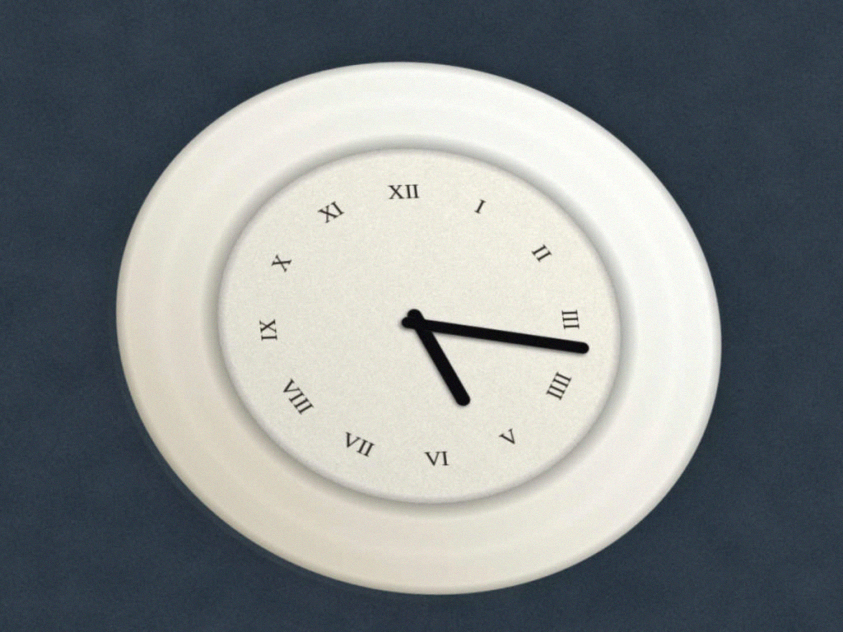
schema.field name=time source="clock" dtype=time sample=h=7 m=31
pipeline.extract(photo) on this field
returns h=5 m=17
